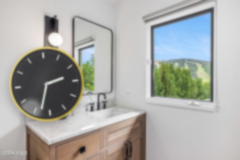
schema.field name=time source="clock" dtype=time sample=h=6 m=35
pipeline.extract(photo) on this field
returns h=2 m=33
